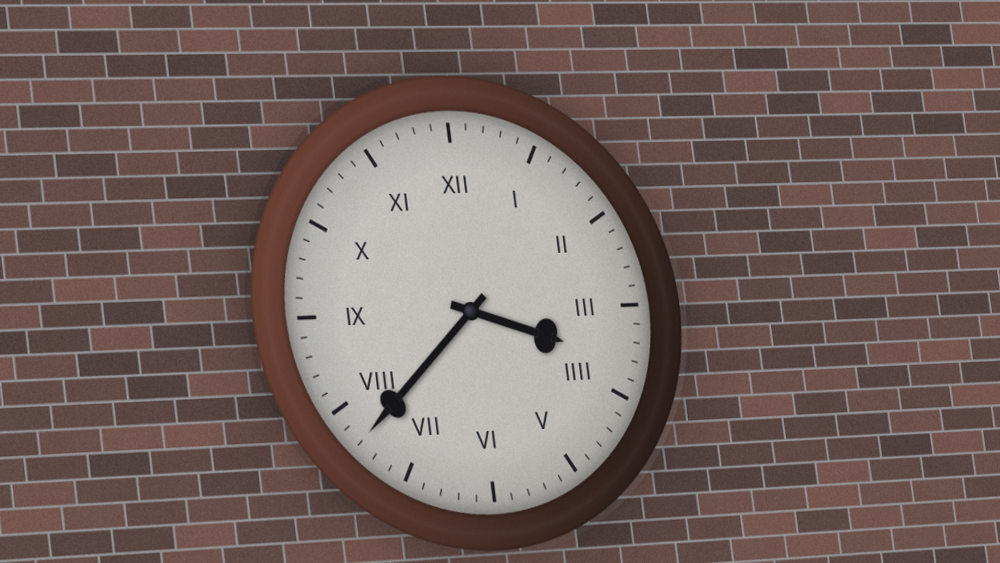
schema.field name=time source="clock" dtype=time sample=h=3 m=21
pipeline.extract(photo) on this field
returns h=3 m=38
